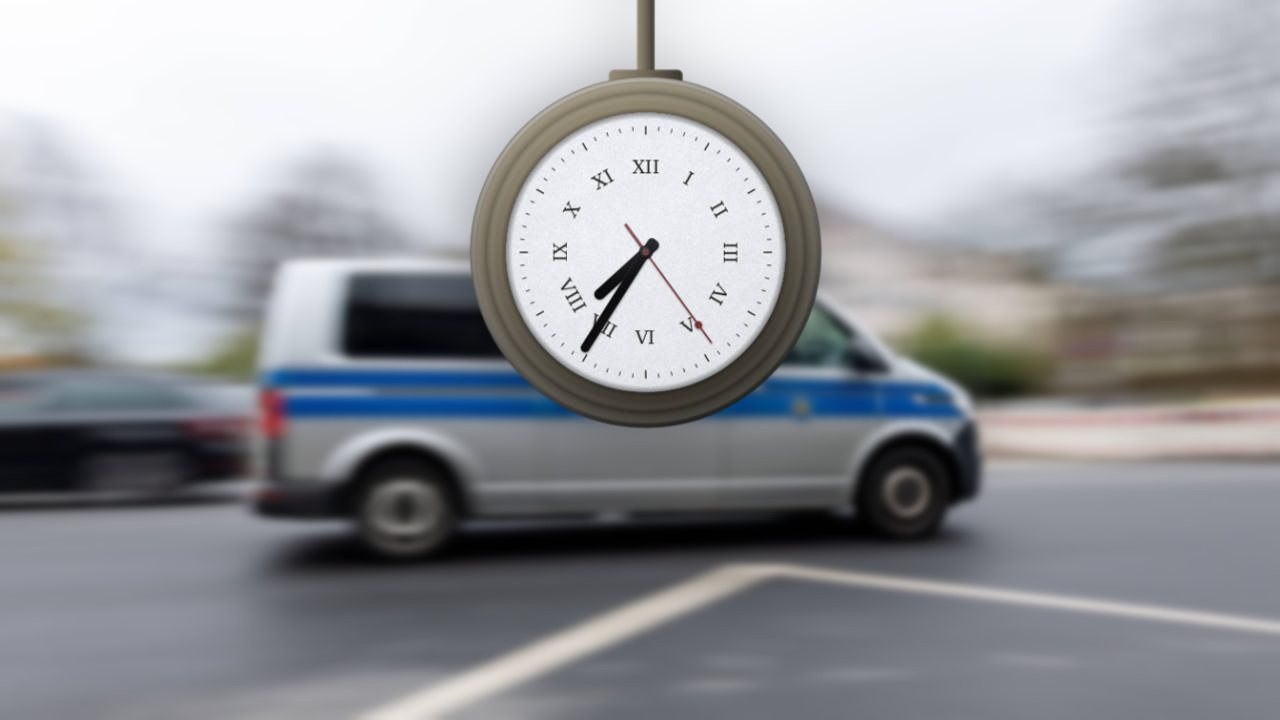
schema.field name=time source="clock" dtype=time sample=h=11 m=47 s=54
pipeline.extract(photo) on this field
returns h=7 m=35 s=24
